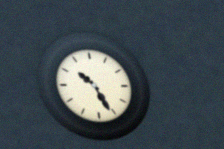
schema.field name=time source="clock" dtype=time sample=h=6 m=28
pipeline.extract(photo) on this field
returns h=10 m=26
